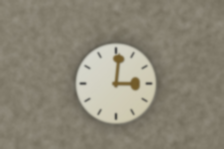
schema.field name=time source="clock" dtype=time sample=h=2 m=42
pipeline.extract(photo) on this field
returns h=3 m=1
